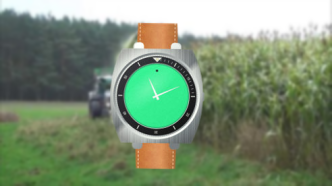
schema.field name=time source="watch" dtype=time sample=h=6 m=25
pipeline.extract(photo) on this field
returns h=11 m=11
